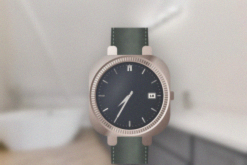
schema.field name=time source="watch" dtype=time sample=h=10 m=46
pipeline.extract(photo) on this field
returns h=7 m=35
